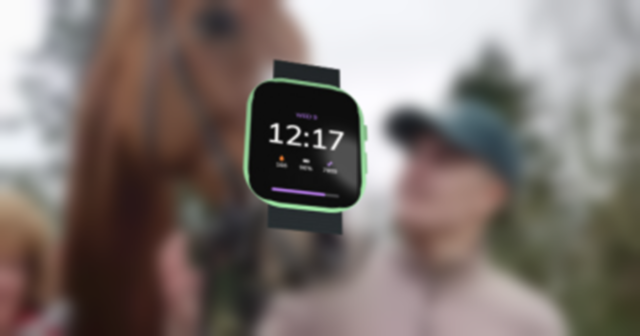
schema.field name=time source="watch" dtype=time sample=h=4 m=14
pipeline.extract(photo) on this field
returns h=12 m=17
